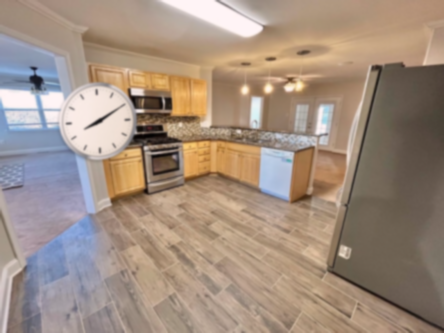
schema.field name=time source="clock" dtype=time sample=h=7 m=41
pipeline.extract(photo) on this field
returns h=8 m=10
